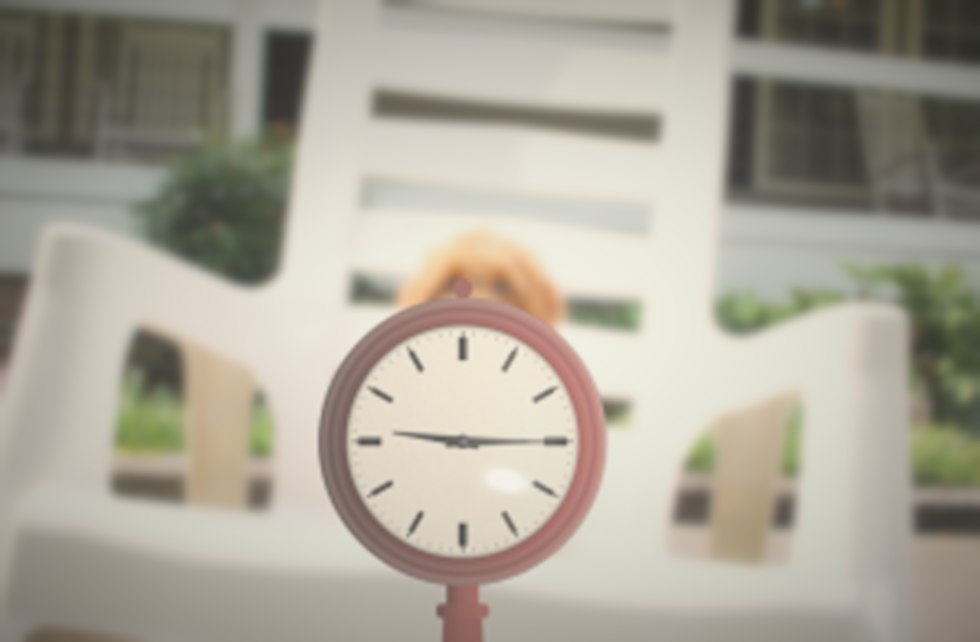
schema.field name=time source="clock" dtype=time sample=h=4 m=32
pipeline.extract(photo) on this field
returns h=9 m=15
